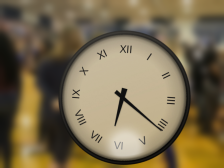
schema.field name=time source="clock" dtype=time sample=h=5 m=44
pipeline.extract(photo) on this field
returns h=6 m=21
